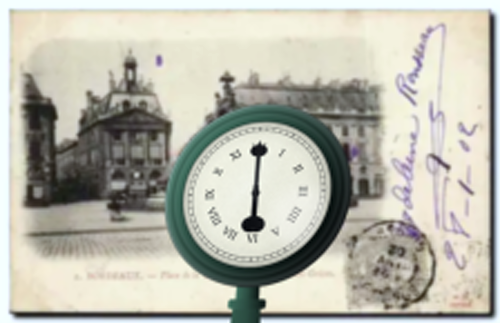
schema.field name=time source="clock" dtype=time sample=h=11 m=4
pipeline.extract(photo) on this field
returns h=6 m=0
